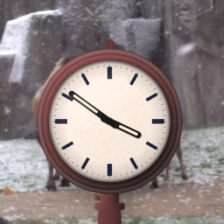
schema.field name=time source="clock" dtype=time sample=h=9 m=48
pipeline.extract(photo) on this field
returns h=3 m=51
